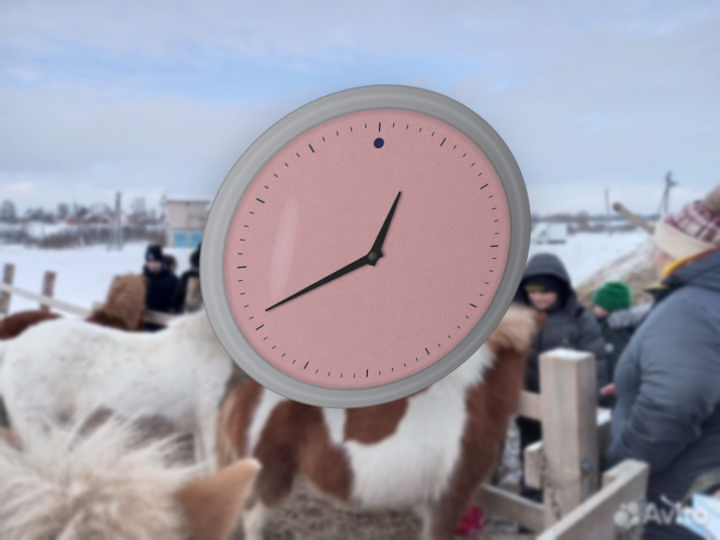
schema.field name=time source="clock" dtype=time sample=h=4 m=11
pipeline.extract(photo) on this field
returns h=12 m=41
